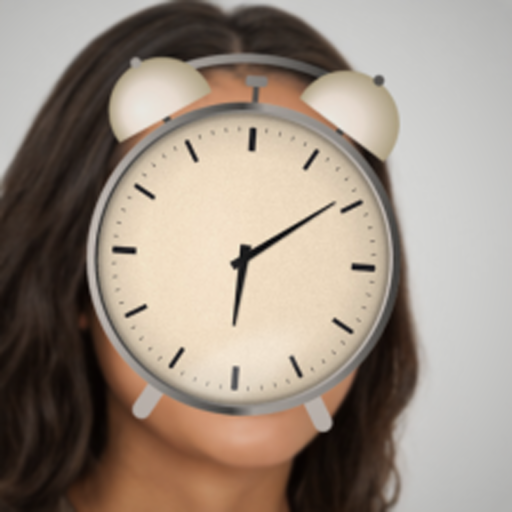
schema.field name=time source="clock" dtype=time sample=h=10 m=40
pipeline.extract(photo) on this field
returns h=6 m=9
